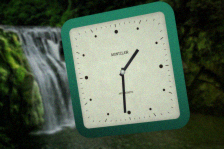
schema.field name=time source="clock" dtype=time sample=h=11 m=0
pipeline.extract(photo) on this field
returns h=1 m=31
